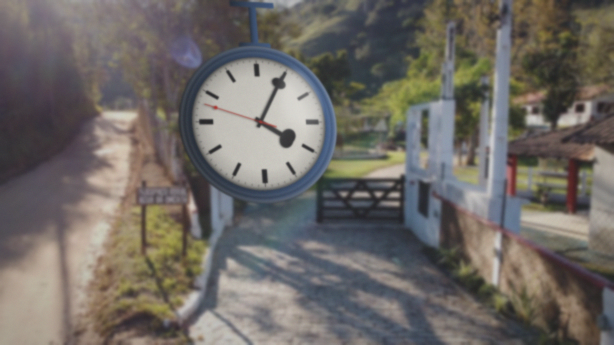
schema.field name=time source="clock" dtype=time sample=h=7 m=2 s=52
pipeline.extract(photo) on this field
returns h=4 m=4 s=48
